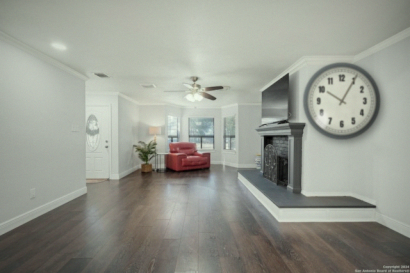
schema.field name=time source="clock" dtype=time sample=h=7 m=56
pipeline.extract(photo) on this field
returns h=10 m=5
